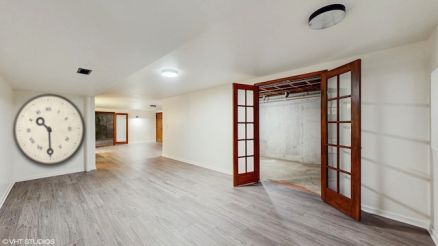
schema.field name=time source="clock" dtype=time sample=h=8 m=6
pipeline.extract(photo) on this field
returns h=10 m=30
